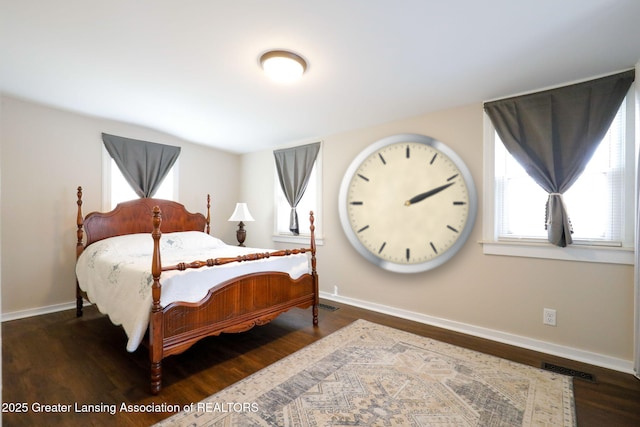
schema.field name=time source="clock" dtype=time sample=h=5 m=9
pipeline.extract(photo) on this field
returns h=2 m=11
